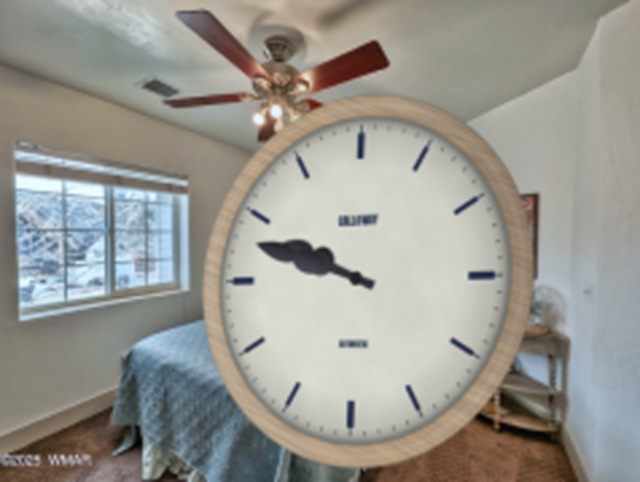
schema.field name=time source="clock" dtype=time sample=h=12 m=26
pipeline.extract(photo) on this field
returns h=9 m=48
